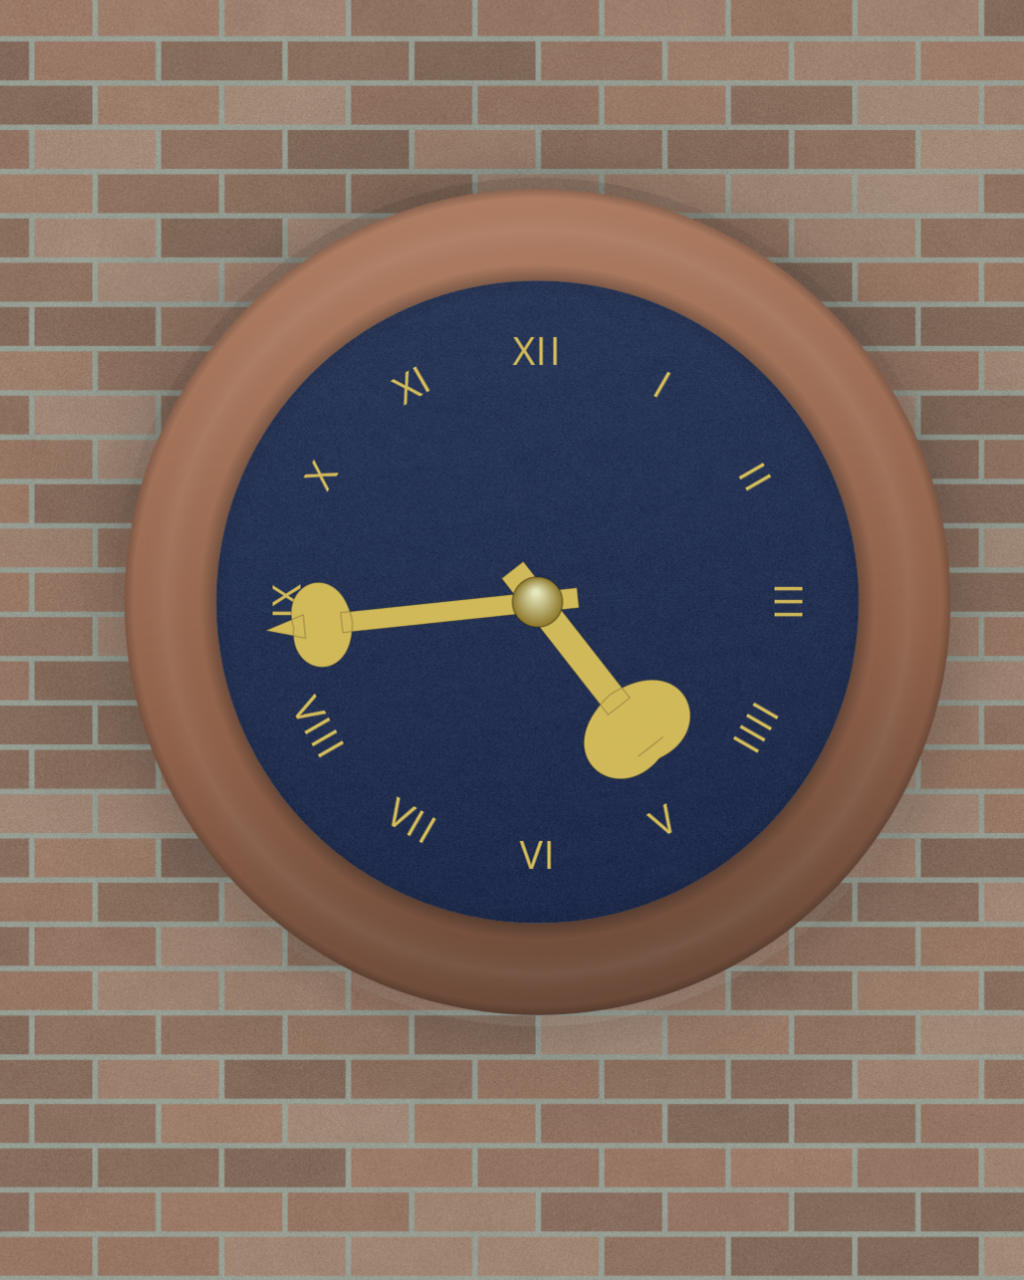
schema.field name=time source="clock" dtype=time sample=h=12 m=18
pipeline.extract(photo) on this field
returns h=4 m=44
